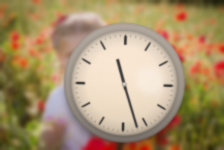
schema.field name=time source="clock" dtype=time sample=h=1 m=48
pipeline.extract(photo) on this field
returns h=11 m=27
